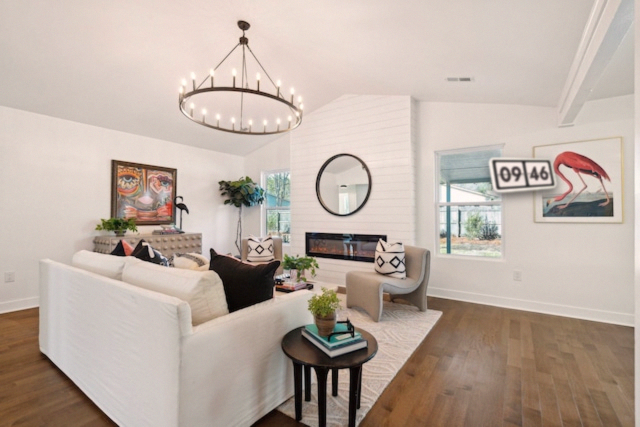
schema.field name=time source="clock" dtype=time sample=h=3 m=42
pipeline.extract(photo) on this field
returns h=9 m=46
